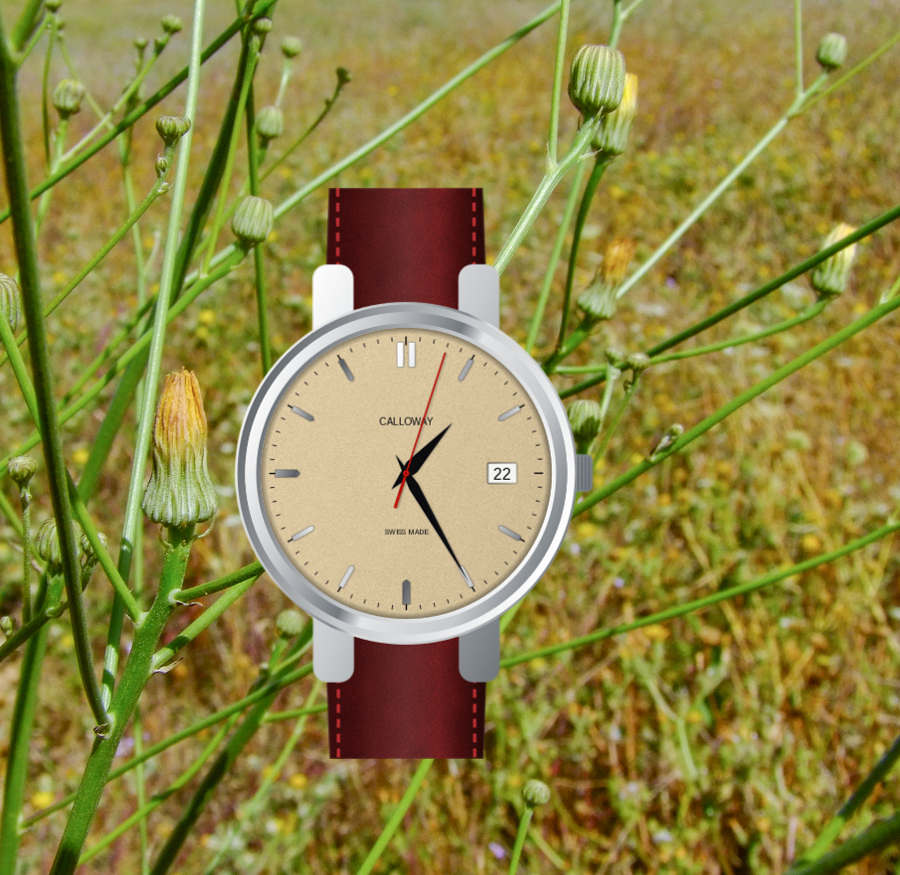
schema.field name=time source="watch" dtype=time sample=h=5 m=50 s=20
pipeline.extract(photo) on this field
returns h=1 m=25 s=3
